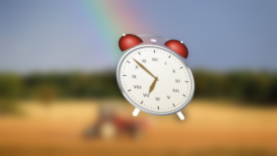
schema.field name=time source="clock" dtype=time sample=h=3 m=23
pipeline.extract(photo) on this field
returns h=6 m=52
